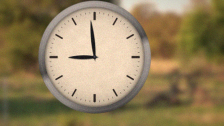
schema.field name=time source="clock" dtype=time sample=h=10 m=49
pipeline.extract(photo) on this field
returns h=8 m=59
